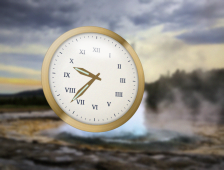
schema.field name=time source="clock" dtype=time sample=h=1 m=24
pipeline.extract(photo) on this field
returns h=9 m=37
